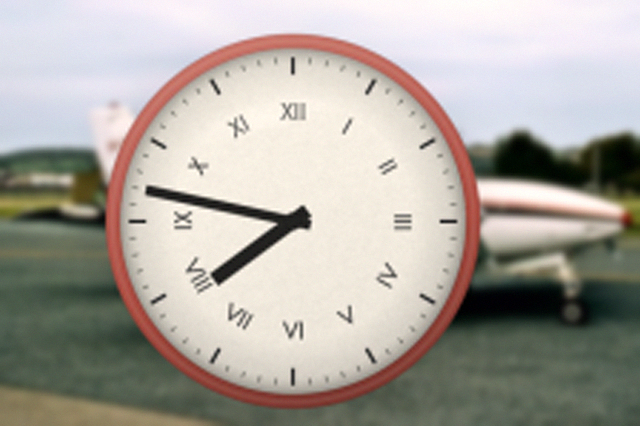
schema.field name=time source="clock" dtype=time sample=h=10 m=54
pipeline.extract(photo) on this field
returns h=7 m=47
